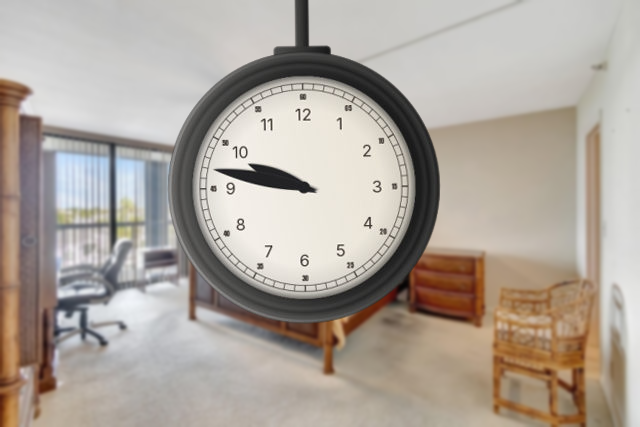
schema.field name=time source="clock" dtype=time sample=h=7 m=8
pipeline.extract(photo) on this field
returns h=9 m=47
